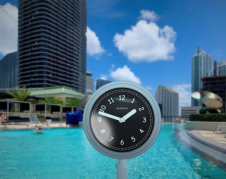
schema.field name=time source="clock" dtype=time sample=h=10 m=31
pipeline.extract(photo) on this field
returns h=1 m=48
